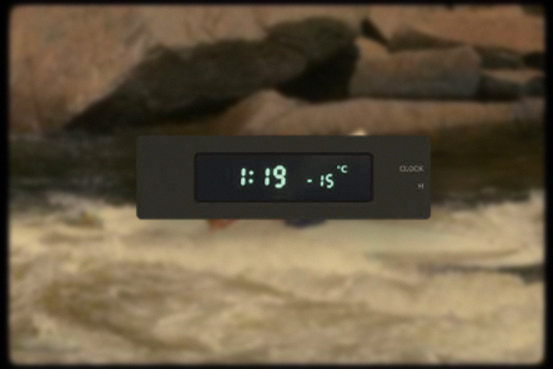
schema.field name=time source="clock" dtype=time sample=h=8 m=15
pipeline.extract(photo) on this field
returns h=1 m=19
